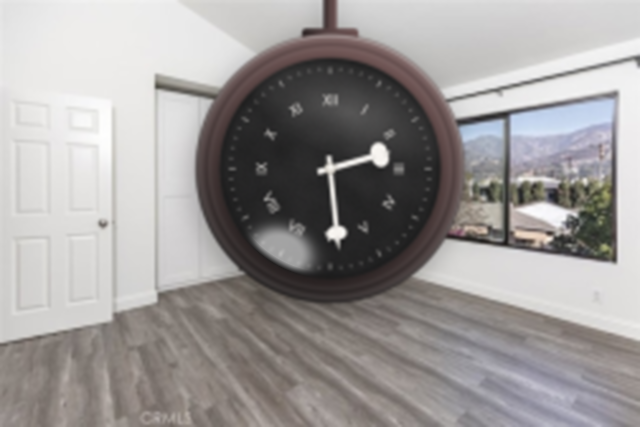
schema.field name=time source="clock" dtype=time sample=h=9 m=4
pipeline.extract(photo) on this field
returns h=2 m=29
